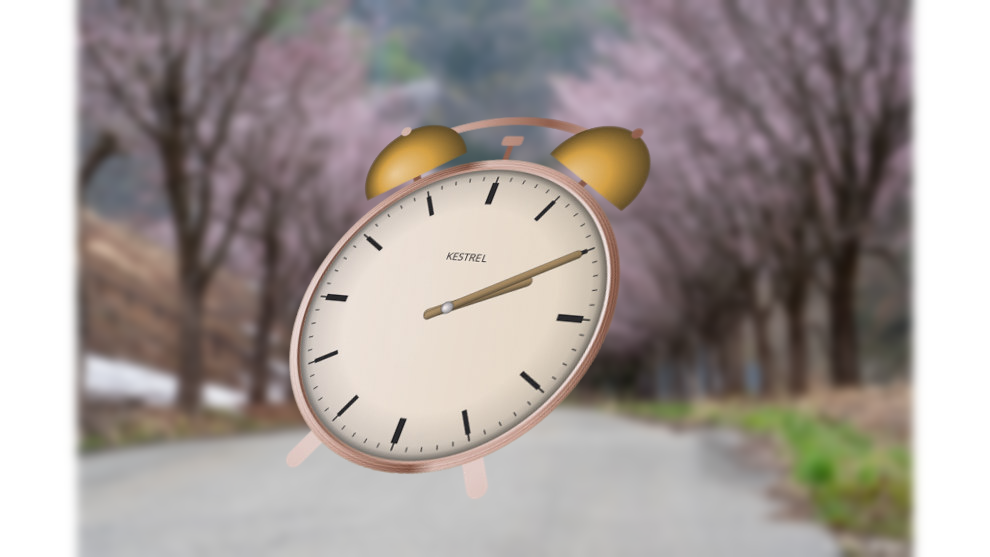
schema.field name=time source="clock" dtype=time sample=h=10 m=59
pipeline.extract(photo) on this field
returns h=2 m=10
